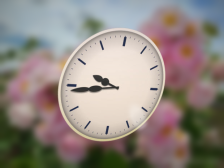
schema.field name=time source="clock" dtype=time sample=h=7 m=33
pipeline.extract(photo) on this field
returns h=9 m=44
